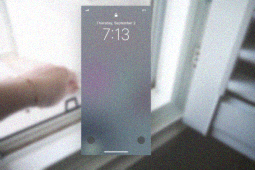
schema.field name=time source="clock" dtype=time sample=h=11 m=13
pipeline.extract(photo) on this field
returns h=7 m=13
